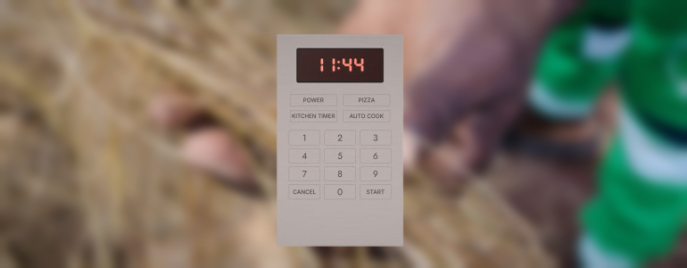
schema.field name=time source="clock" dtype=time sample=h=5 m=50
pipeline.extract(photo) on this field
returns h=11 m=44
